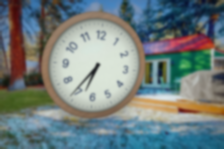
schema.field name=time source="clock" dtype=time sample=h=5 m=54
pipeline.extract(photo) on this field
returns h=6 m=36
